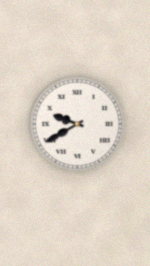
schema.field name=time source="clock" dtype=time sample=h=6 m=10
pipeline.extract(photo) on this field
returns h=9 m=40
